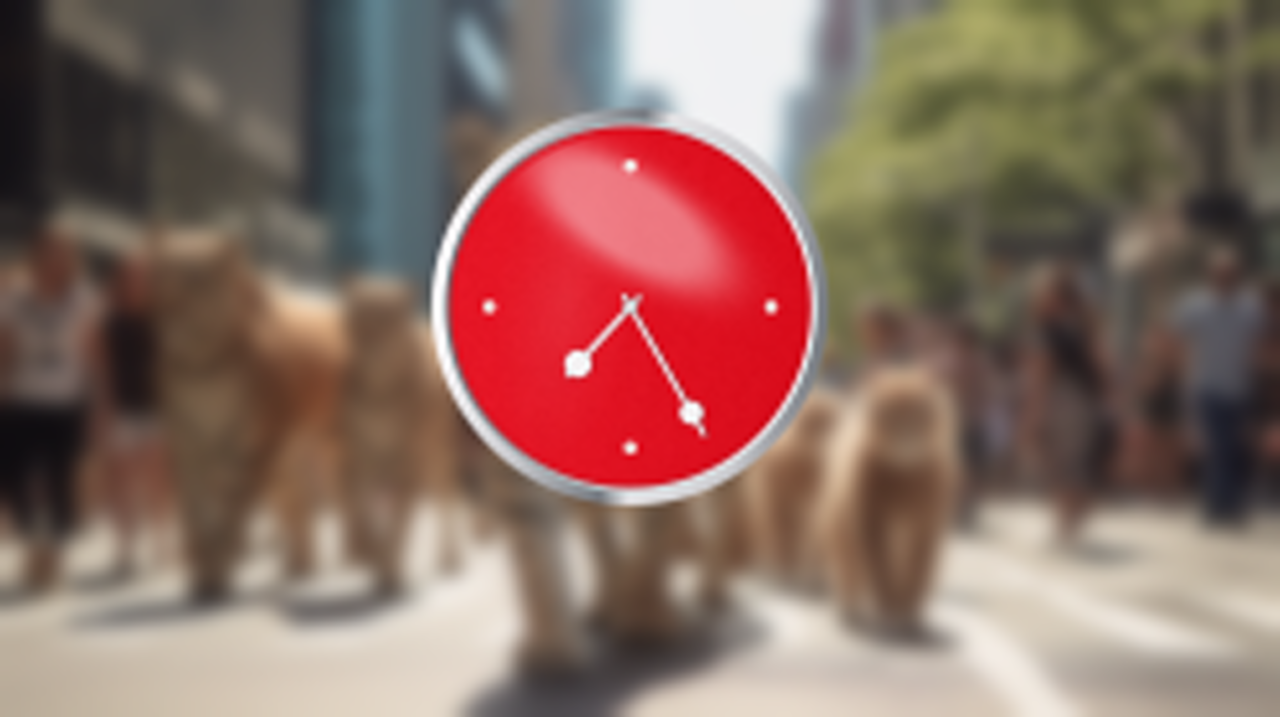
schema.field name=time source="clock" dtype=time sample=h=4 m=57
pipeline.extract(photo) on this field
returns h=7 m=25
